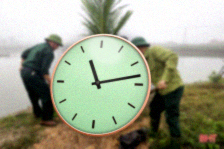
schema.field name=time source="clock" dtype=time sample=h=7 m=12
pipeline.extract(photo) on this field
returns h=11 m=13
